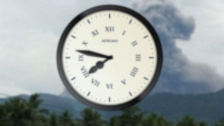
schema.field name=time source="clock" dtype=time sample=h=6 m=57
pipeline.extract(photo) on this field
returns h=7 m=47
